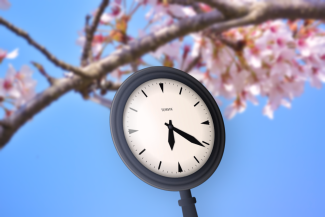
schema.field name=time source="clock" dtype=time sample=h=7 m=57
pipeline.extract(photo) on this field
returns h=6 m=21
